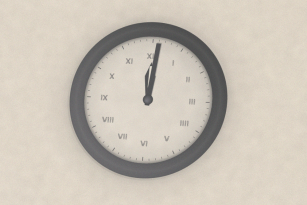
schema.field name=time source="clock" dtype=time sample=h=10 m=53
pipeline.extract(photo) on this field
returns h=12 m=1
